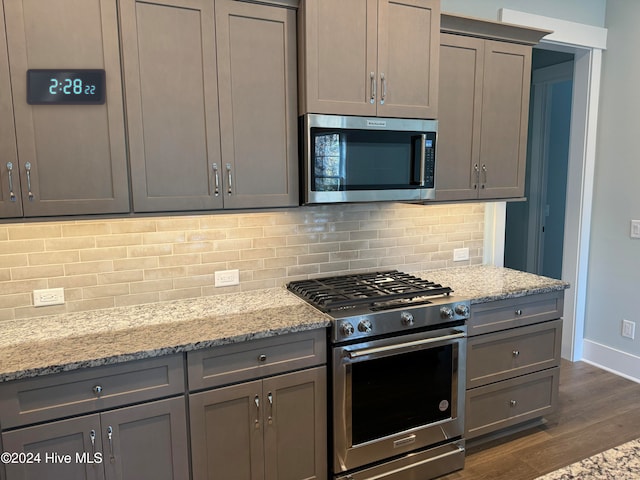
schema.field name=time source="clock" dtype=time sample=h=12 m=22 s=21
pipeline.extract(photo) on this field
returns h=2 m=28 s=22
